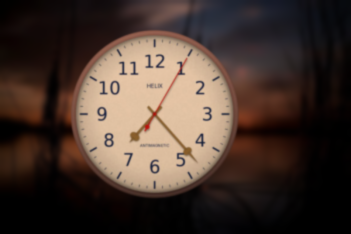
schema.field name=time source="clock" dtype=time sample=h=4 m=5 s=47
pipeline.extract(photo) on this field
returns h=7 m=23 s=5
